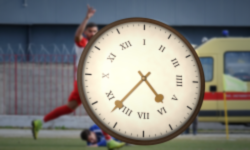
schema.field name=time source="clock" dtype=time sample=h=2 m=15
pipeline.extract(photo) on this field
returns h=5 m=42
